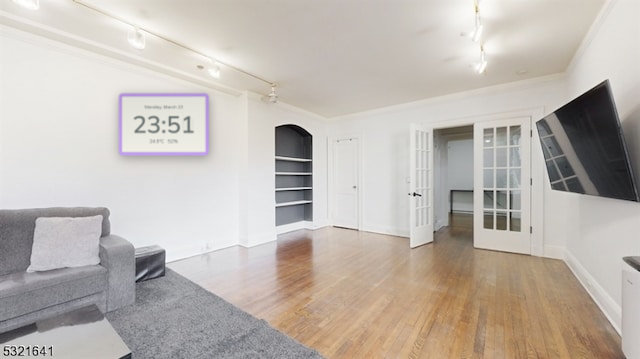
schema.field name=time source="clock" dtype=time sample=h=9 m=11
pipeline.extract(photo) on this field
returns h=23 m=51
